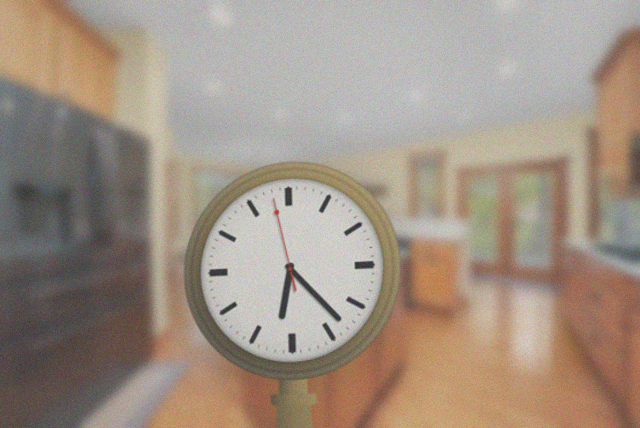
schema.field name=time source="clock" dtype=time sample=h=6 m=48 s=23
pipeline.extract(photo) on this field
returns h=6 m=22 s=58
